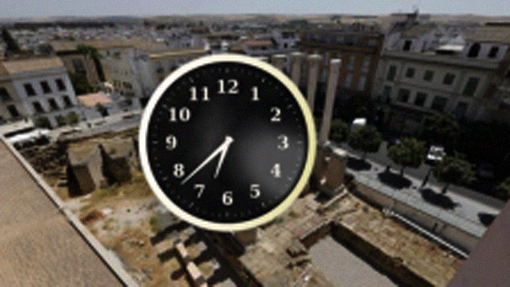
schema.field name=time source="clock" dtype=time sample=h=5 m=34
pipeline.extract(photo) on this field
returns h=6 m=38
